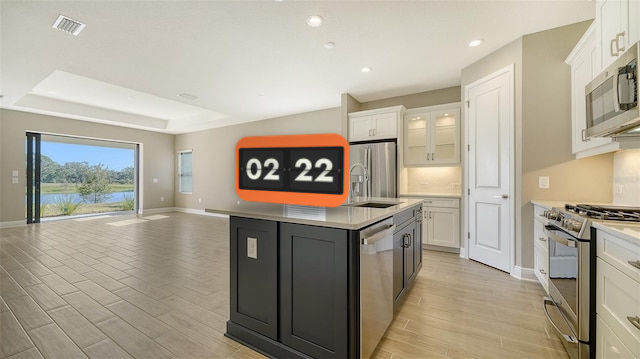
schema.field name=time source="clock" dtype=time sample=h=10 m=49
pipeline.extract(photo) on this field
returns h=2 m=22
